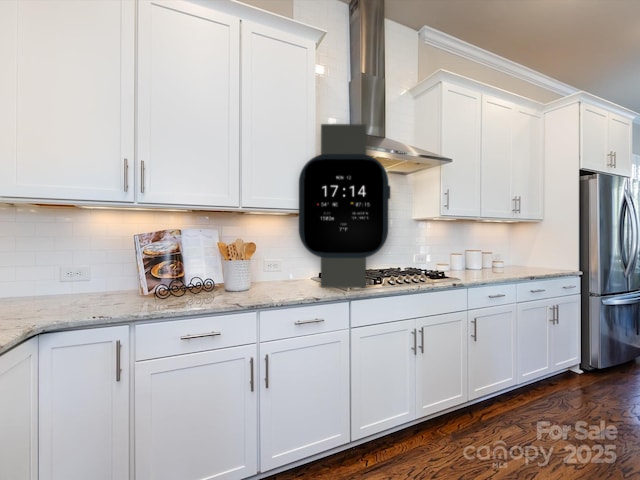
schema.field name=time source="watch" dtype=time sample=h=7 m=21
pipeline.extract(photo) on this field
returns h=17 m=14
